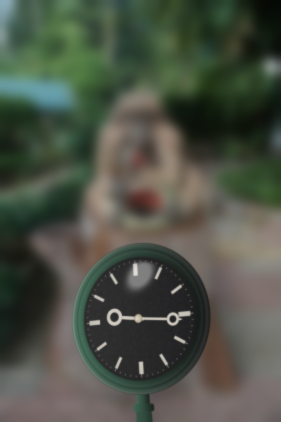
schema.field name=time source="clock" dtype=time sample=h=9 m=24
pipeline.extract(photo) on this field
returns h=9 m=16
